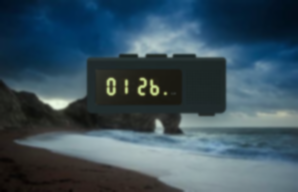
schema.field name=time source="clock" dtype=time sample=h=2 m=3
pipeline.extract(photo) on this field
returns h=1 m=26
